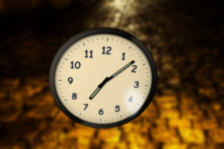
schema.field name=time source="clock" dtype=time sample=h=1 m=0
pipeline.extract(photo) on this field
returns h=7 m=8
